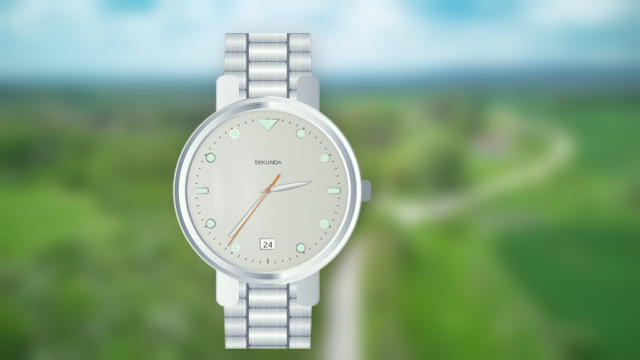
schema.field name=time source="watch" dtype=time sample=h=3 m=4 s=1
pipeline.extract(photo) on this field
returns h=2 m=36 s=36
